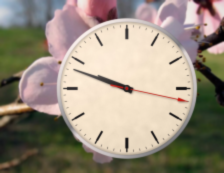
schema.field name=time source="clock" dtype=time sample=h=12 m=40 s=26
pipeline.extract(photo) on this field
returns h=9 m=48 s=17
